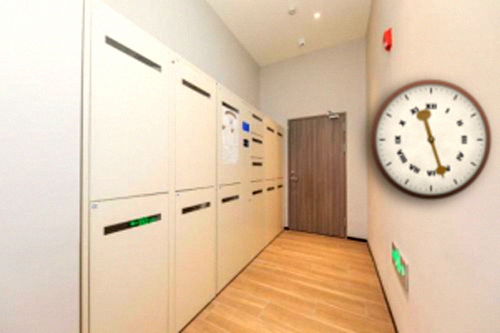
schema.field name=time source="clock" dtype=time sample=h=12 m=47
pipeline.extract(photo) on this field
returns h=11 m=27
